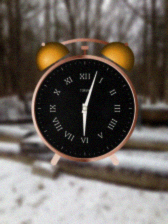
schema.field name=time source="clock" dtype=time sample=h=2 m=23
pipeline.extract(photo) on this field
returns h=6 m=3
